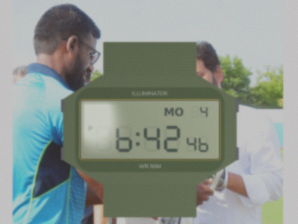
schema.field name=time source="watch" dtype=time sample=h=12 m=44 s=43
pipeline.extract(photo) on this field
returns h=6 m=42 s=46
